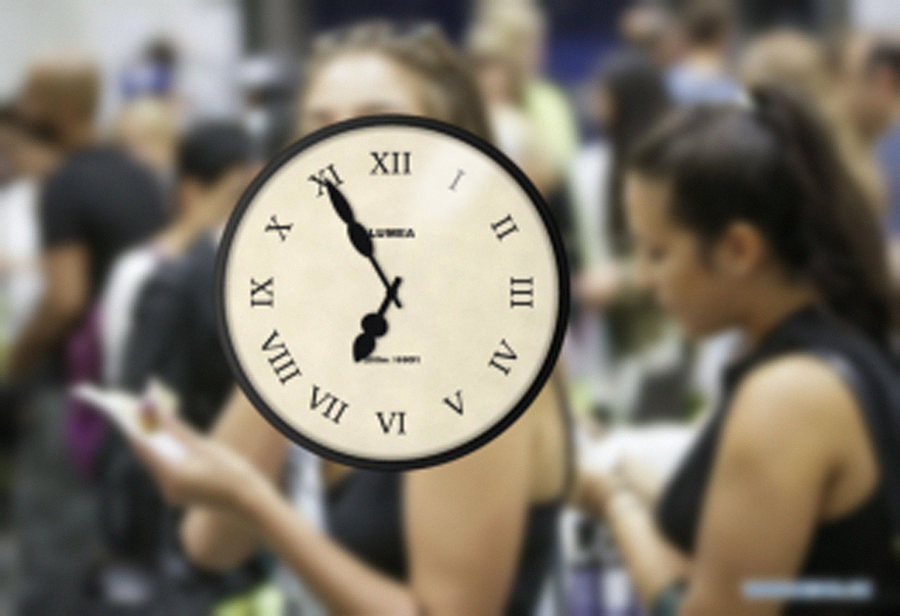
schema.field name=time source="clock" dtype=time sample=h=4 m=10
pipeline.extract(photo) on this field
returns h=6 m=55
